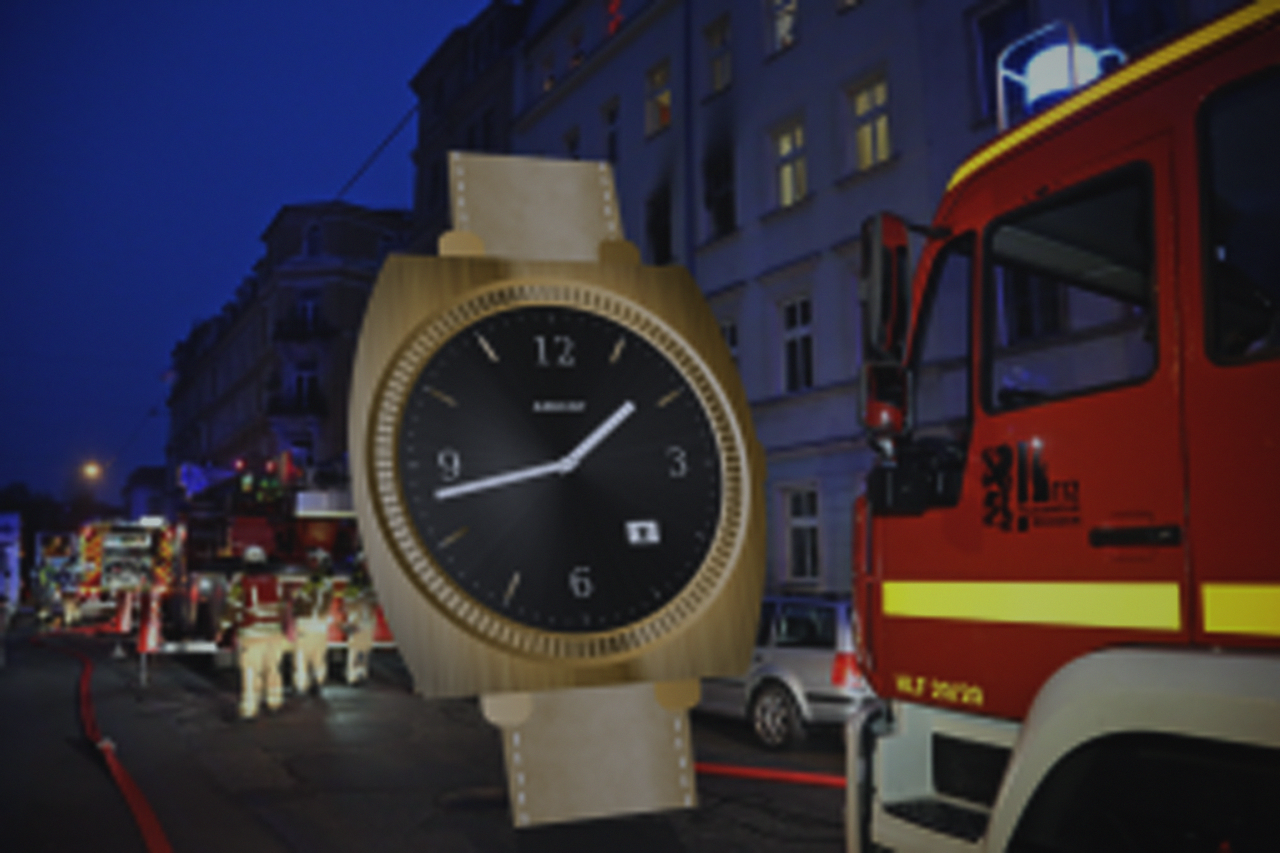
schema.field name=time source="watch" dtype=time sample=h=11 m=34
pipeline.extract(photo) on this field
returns h=1 m=43
